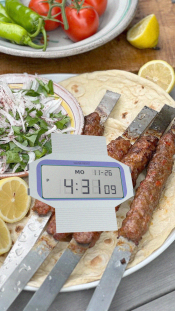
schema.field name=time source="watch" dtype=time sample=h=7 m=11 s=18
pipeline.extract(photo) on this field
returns h=4 m=31 s=9
